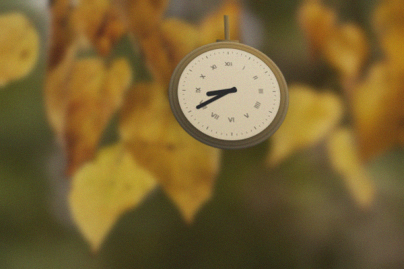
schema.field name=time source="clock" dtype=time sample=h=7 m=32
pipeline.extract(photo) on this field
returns h=8 m=40
